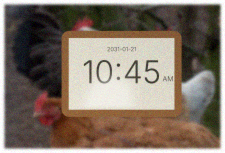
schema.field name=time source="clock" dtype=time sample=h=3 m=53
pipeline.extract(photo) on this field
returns h=10 m=45
